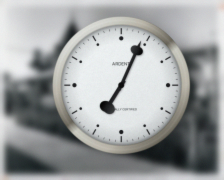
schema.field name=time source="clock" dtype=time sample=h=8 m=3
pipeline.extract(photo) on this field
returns h=7 m=4
